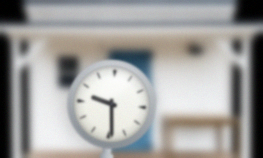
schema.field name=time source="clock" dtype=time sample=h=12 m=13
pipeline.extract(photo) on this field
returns h=9 m=29
